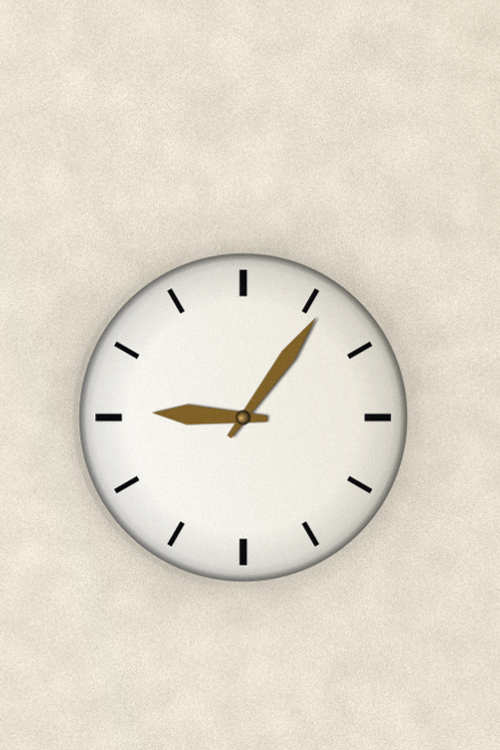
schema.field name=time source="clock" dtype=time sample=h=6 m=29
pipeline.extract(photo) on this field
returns h=9 m=6
